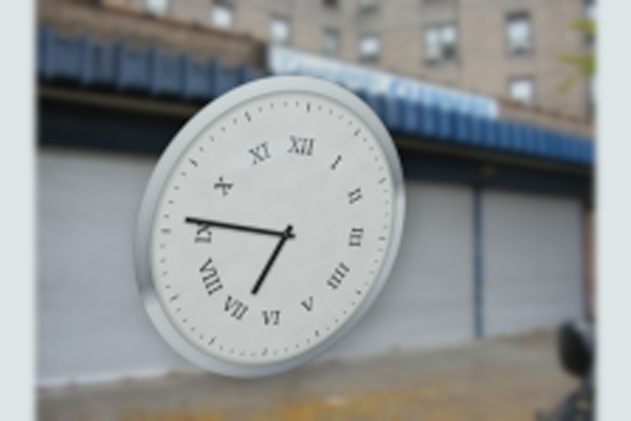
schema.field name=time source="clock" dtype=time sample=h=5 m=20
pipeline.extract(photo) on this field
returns h=6 m=46
